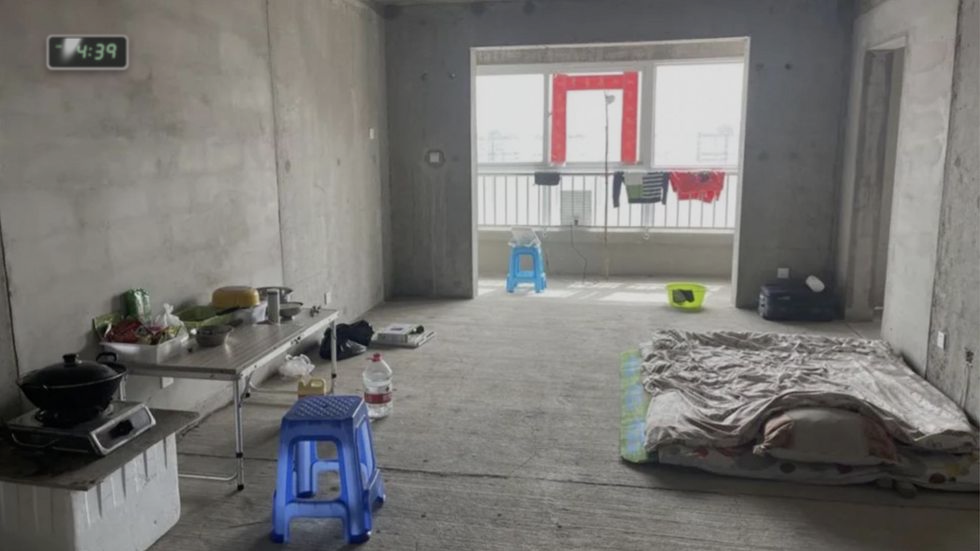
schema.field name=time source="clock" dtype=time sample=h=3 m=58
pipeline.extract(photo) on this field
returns h=4 m=39
